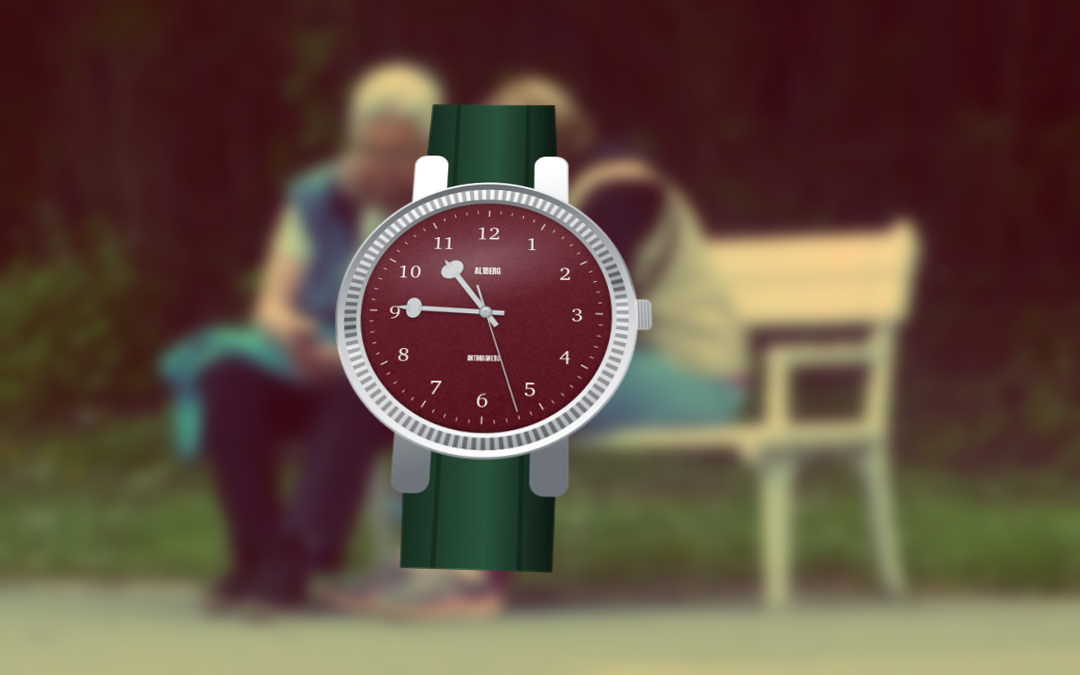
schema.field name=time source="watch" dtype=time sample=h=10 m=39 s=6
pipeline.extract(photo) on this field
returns h=10 m=45 s=27
